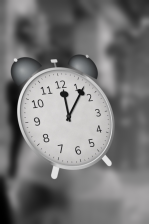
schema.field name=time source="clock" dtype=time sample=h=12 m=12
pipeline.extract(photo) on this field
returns h=12 m=7
